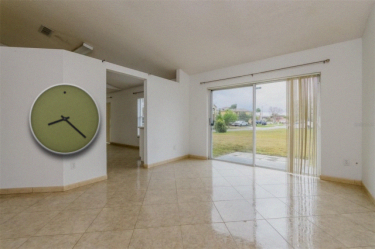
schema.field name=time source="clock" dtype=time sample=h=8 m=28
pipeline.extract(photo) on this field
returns h=8 m=22
